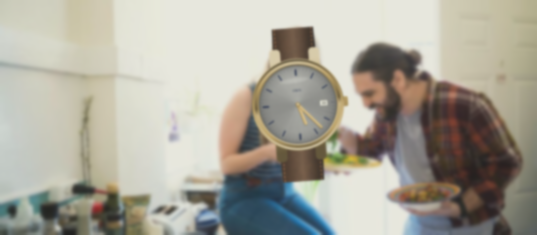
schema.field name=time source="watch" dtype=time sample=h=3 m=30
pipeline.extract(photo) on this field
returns h=5 m=23
